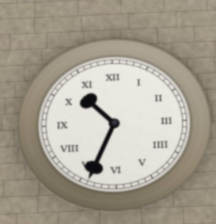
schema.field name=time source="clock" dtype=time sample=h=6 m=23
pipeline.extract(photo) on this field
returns h=10 m=34
